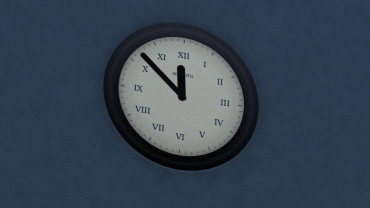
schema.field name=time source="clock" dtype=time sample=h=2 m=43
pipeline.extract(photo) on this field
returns h=11 m=52
